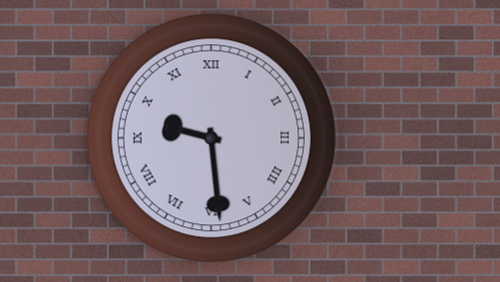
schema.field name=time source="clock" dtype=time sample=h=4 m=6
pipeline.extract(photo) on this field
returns h=9 m=29
